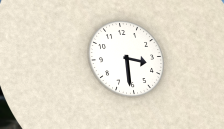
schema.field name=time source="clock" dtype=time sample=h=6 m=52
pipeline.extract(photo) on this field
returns h=3 m=31
